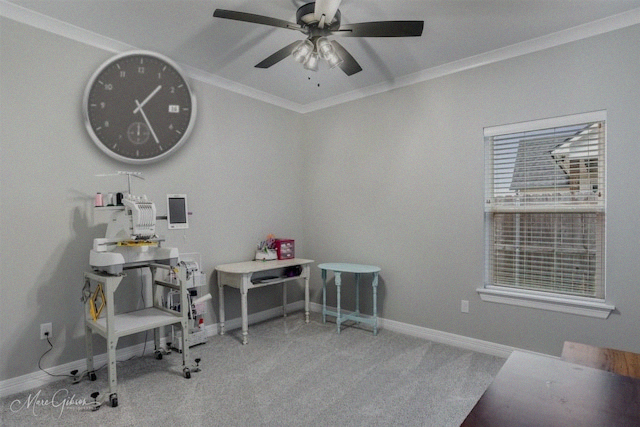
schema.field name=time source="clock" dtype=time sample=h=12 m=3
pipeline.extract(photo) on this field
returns h=1 m=25
